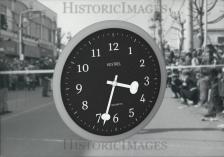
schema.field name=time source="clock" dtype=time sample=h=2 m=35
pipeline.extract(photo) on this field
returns h=3 m=33
